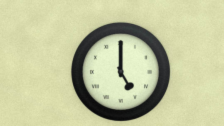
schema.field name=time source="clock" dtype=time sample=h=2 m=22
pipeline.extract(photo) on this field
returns h=5 m=0
